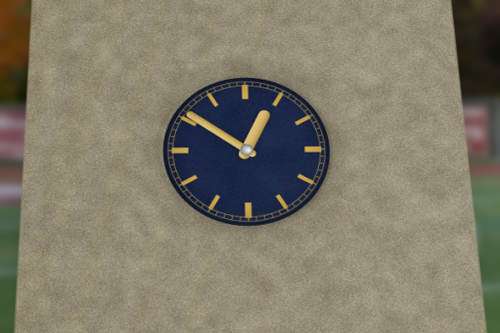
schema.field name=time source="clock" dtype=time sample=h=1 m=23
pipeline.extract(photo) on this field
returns h=12 m=51
